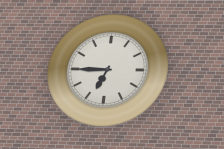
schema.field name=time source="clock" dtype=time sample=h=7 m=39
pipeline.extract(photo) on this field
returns h=6 m=45
